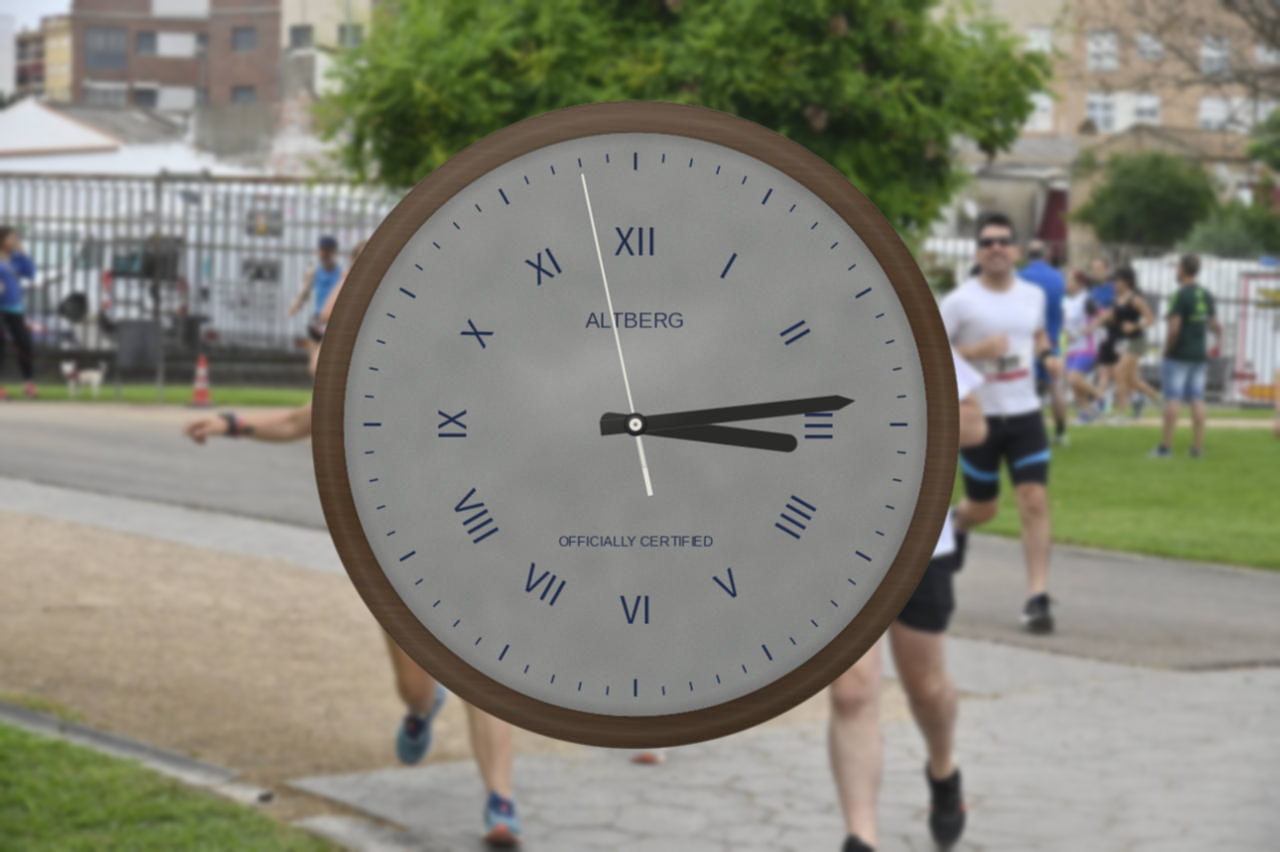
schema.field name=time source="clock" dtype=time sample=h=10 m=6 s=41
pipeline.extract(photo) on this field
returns h=3 m=13 s=58
